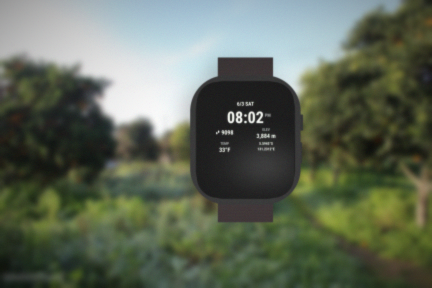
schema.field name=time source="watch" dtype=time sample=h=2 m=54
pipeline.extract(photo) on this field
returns h=8 m=2
